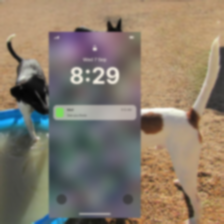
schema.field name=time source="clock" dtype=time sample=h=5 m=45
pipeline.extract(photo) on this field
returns h=8 m=29
